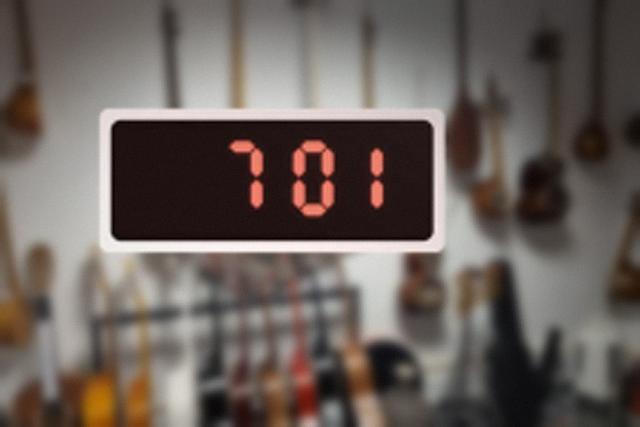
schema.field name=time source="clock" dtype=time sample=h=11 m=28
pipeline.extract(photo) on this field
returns h=7 m=1
